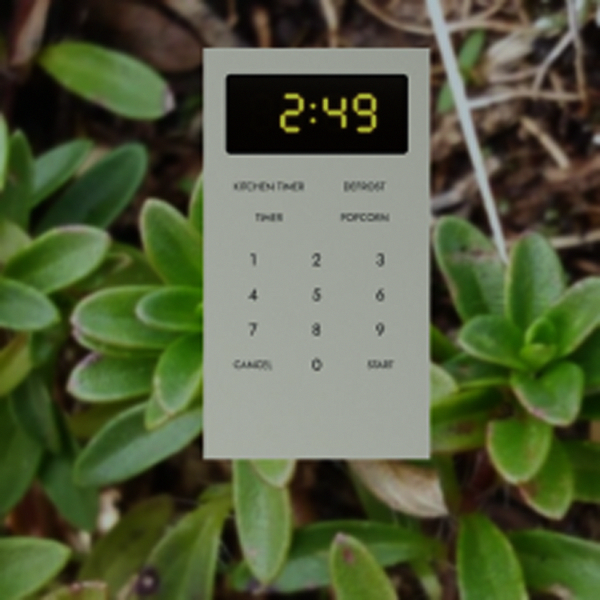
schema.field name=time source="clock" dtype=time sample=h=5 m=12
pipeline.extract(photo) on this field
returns h=2 m=49
